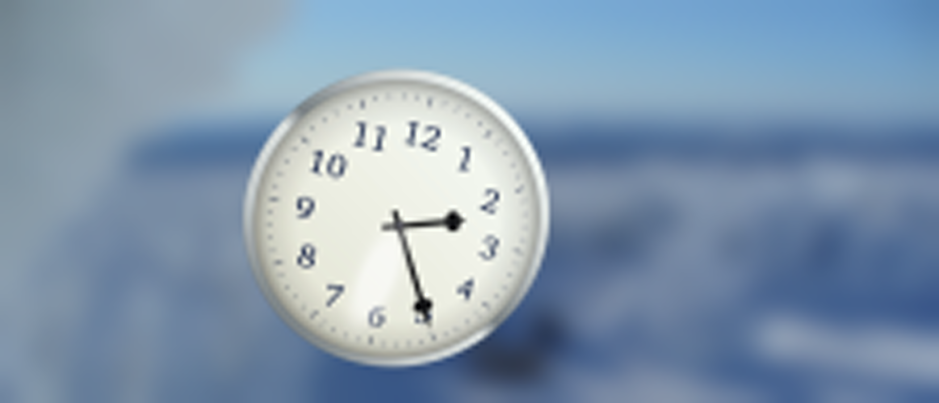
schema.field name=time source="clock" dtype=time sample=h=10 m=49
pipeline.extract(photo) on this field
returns h=2 m=25
